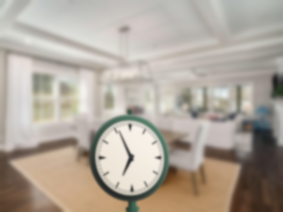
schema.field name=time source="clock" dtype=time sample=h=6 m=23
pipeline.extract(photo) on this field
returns h=6 m=56
